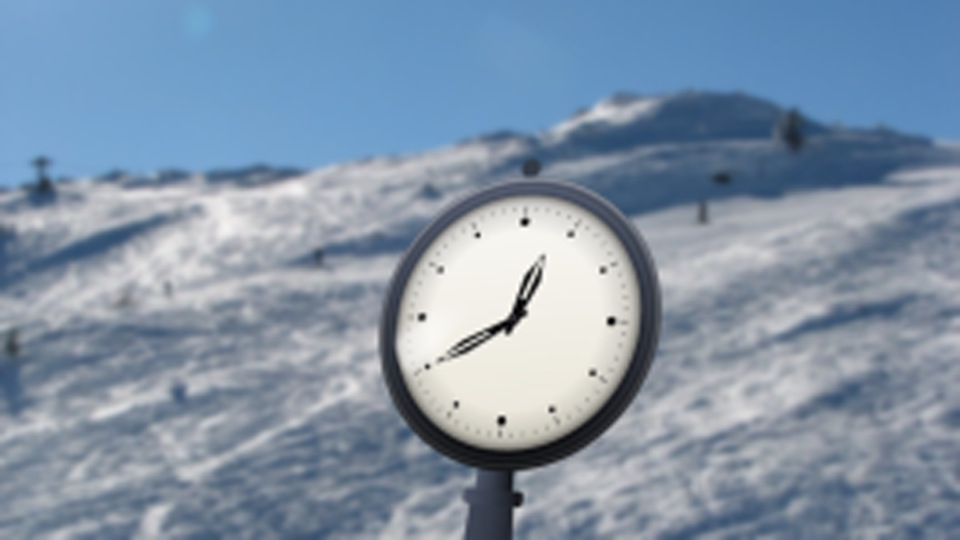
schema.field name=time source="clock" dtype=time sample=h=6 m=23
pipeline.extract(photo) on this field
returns h=12 m=40
